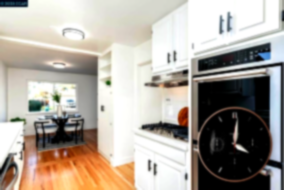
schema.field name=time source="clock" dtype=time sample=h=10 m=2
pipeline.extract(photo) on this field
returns h=4 m=1
